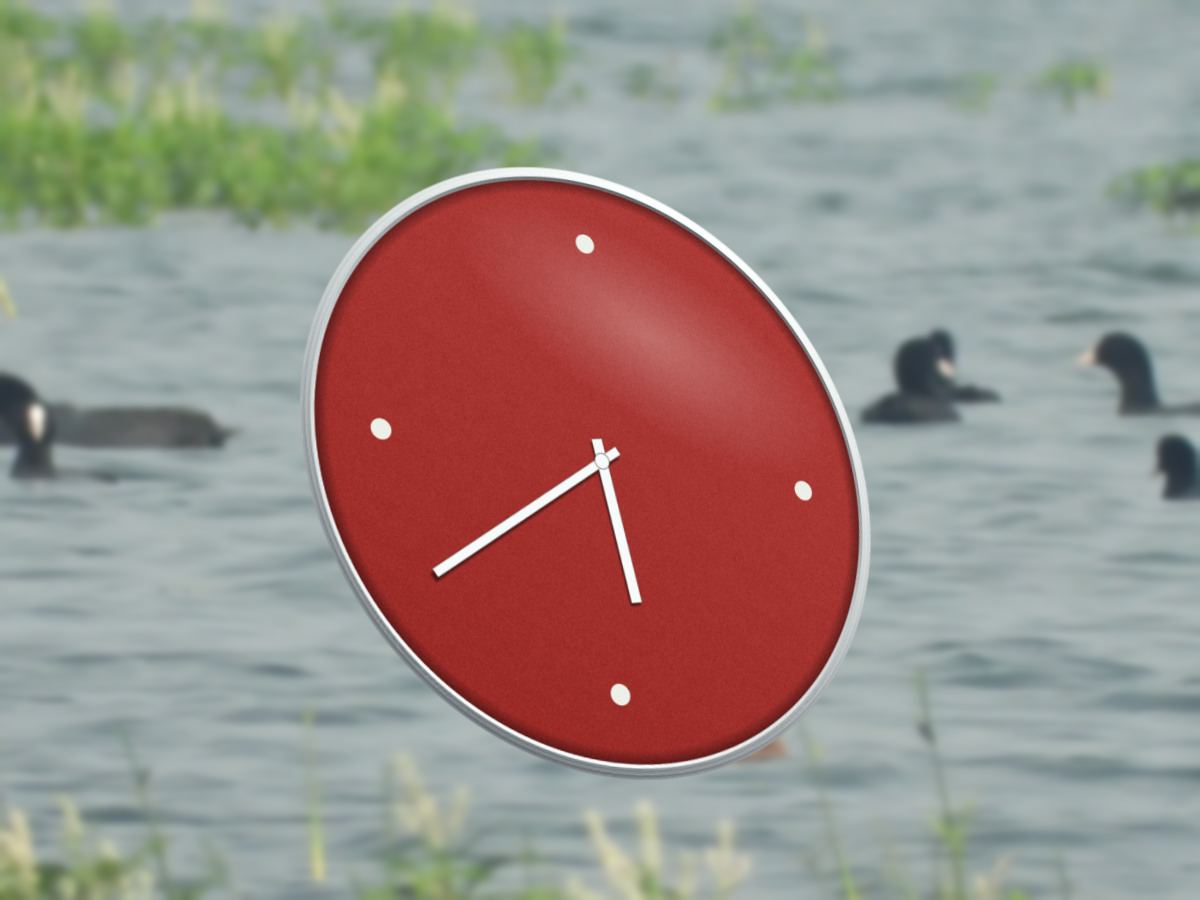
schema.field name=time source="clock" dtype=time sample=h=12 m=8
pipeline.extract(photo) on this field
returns h=5 m=39
